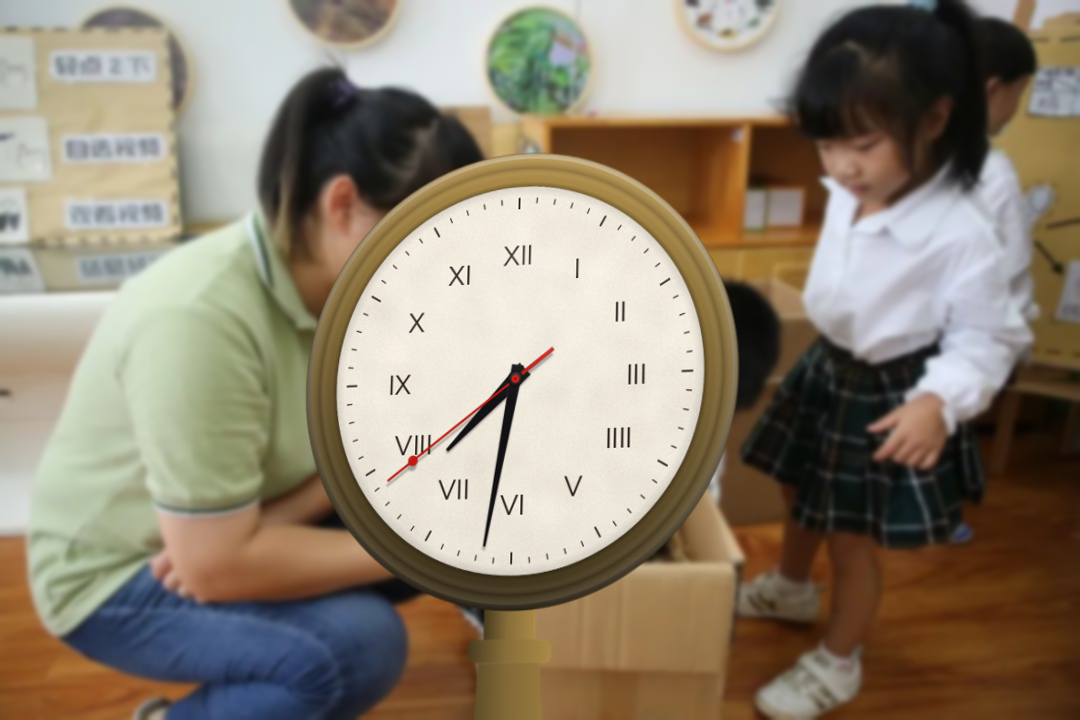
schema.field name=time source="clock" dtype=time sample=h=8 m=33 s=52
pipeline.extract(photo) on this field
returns h=7 m=31 s=39
